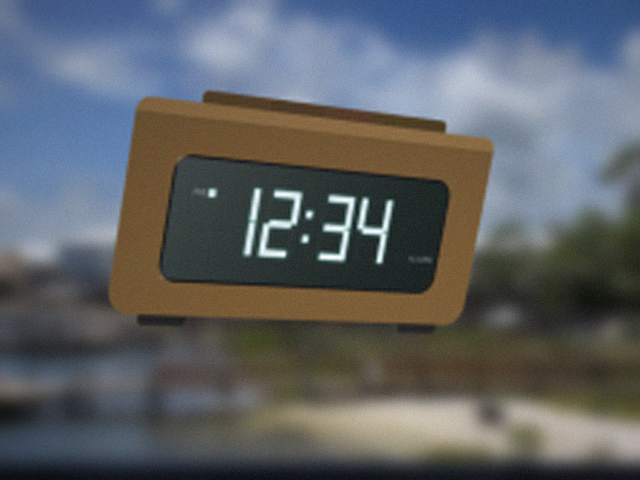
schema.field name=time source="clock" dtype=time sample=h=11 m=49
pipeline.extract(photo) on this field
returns h=12 m=34
